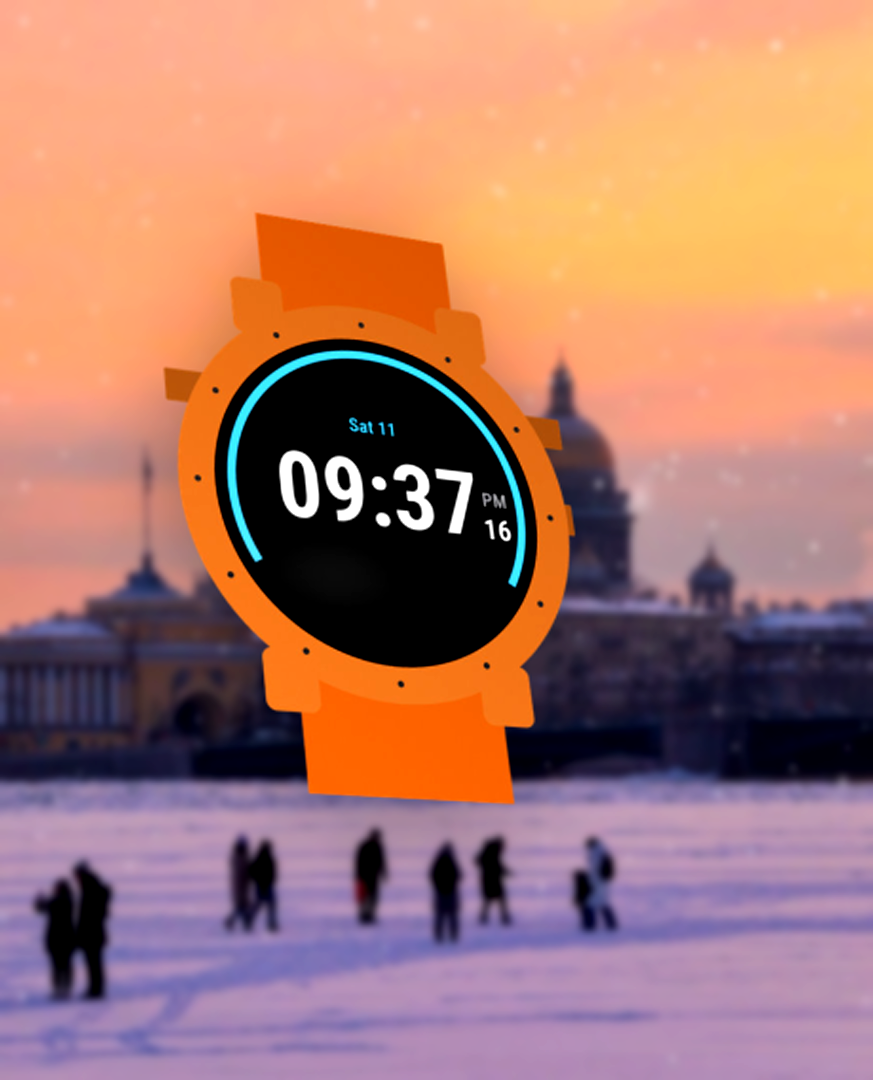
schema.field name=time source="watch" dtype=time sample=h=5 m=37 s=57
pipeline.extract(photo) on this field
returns h=9 m=37 s=16
